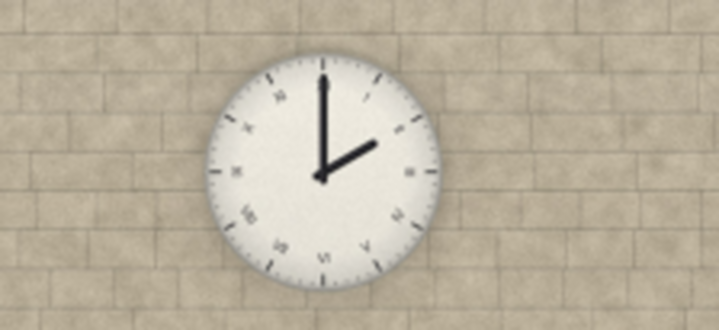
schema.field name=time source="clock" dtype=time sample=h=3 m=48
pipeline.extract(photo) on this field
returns h=2 m=0
